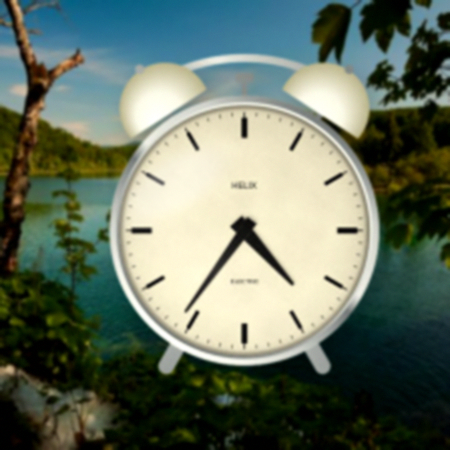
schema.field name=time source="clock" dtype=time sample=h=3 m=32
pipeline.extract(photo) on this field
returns h=4 m=36
